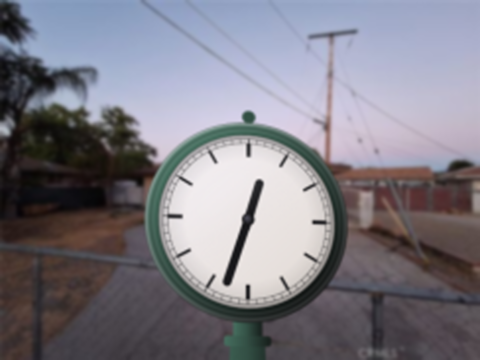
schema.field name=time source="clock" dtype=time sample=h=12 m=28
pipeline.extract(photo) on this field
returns h=12 m=33
